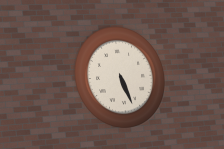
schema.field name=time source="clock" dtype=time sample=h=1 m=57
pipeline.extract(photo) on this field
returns h=5 m=27
